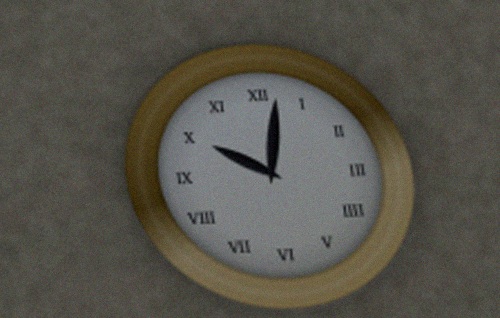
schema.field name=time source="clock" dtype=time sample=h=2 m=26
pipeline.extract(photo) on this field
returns h=10 m=2
